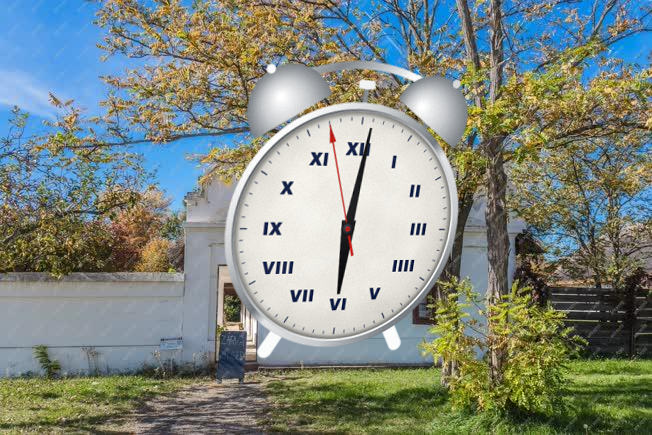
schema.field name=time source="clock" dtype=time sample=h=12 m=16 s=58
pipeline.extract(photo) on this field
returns h=6 m=0 s=57
